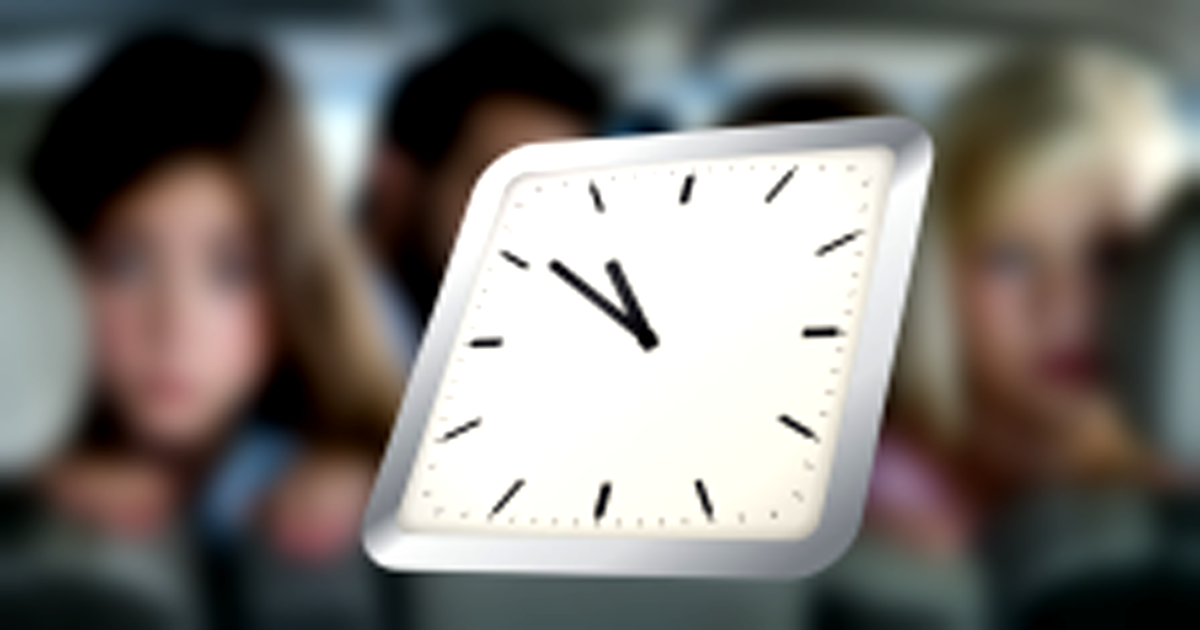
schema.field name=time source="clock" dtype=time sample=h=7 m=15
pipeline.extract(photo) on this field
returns h=10 m=51
